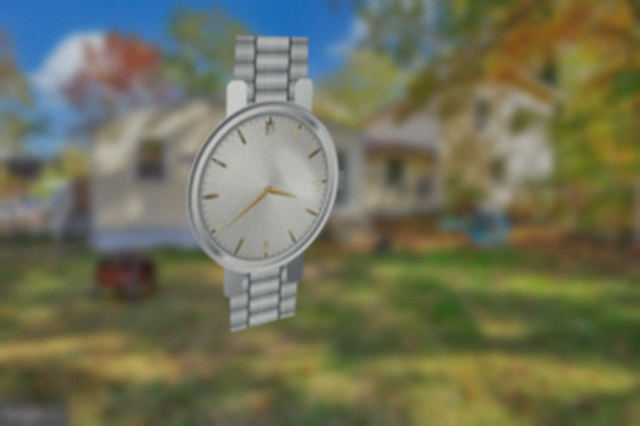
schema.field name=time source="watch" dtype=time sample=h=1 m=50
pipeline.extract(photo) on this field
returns h=3 m=39
